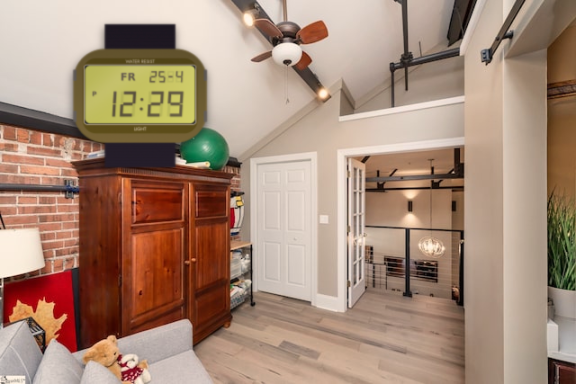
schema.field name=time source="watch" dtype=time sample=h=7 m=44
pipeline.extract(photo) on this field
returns h=12 m=29
